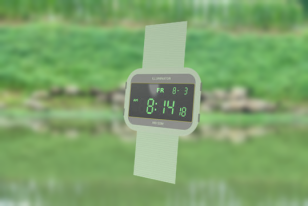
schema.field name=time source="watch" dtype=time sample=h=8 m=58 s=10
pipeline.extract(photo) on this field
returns h=8 m=14 s=18
